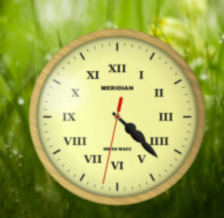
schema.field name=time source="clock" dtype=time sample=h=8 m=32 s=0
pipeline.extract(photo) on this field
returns h=4 m=22 s=32
